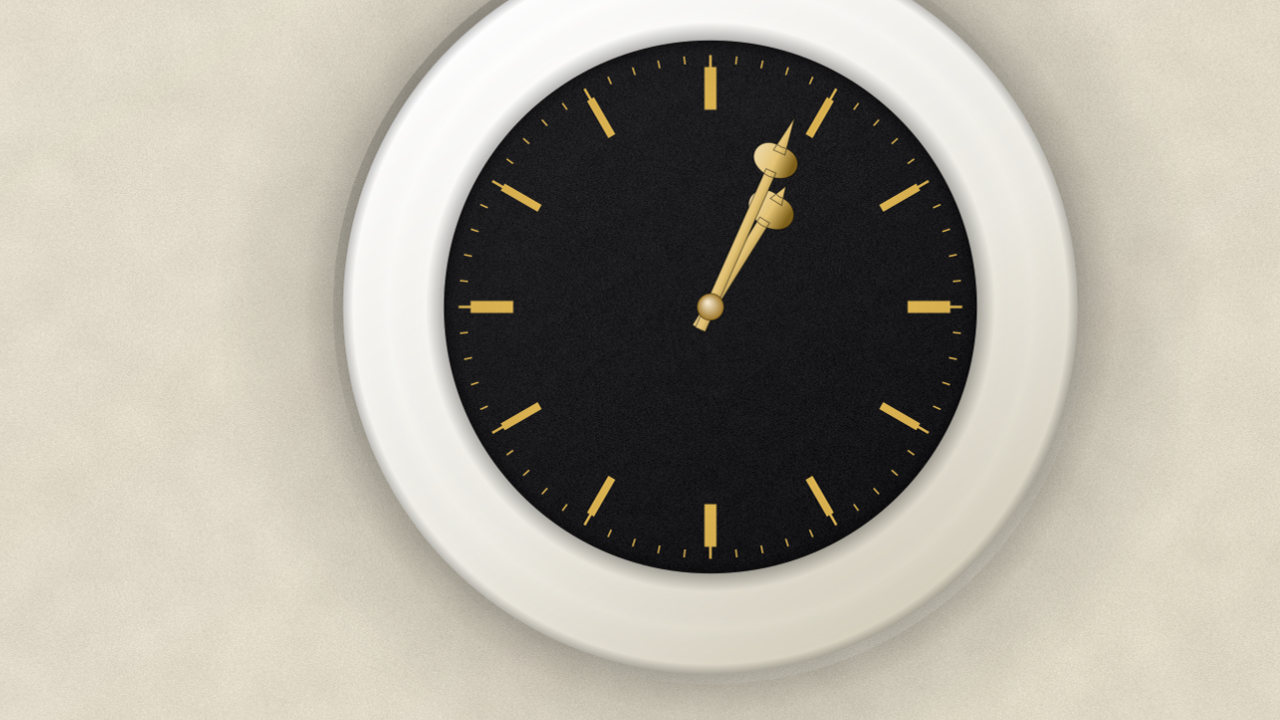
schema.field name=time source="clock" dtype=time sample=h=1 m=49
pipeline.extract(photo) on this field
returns h=1 m=4
